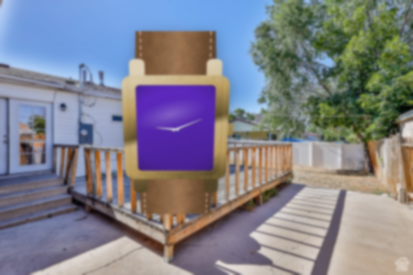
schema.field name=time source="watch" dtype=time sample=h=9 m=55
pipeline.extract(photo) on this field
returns h=9 m=11
